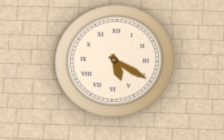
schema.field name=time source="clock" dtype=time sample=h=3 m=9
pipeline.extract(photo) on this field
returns h=5 m=20
